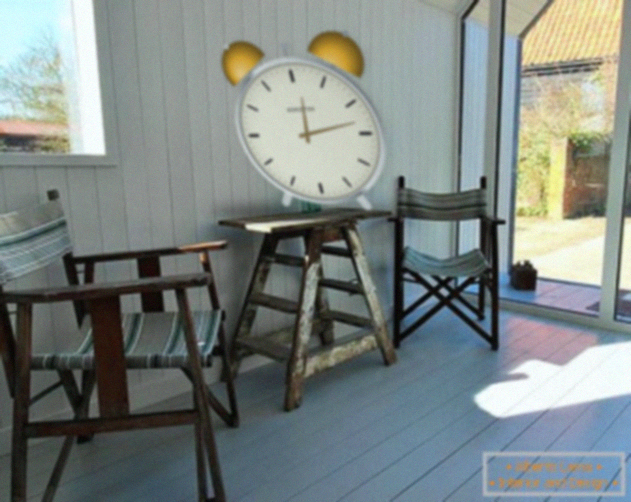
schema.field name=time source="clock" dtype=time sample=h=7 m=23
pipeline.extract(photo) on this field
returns h=12 m=13
